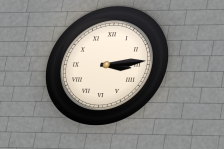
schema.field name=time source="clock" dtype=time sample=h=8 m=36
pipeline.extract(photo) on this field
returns h=3 m=14
